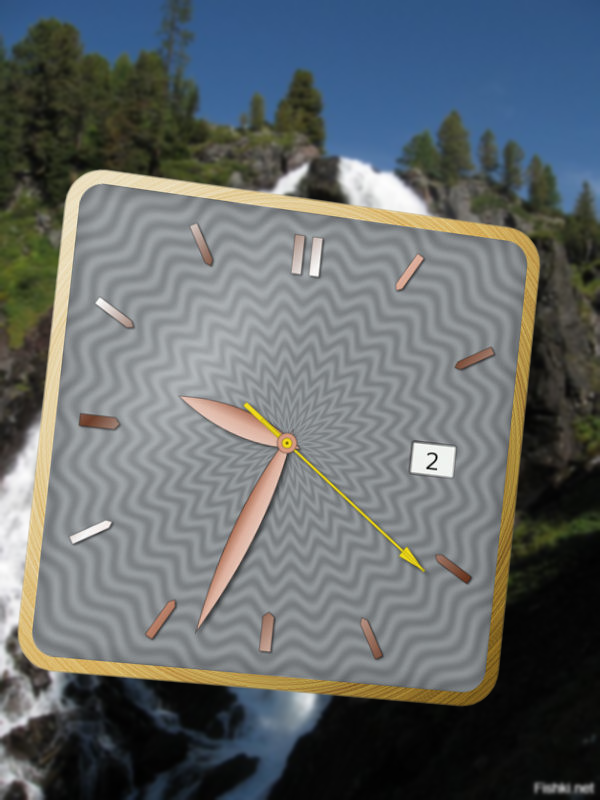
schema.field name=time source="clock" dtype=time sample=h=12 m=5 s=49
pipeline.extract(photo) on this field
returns h=9 m=33 s=21
